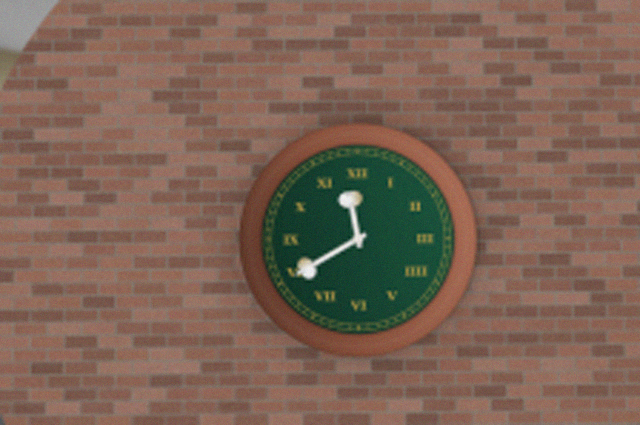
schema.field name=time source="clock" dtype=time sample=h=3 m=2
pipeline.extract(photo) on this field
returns h=11 m=40
